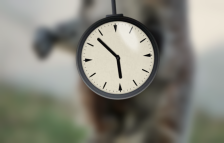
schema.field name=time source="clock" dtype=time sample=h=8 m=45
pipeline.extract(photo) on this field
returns h=5 m=53
